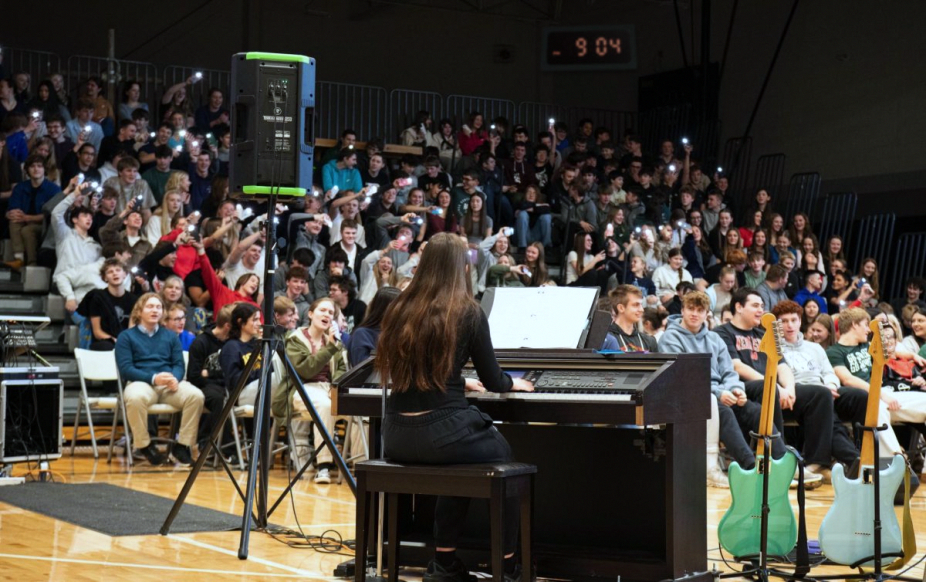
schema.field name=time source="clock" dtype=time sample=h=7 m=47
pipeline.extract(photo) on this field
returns h=9 m=4
